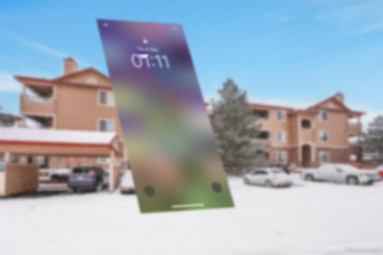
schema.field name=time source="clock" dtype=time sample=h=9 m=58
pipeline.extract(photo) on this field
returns h=1 m=11
